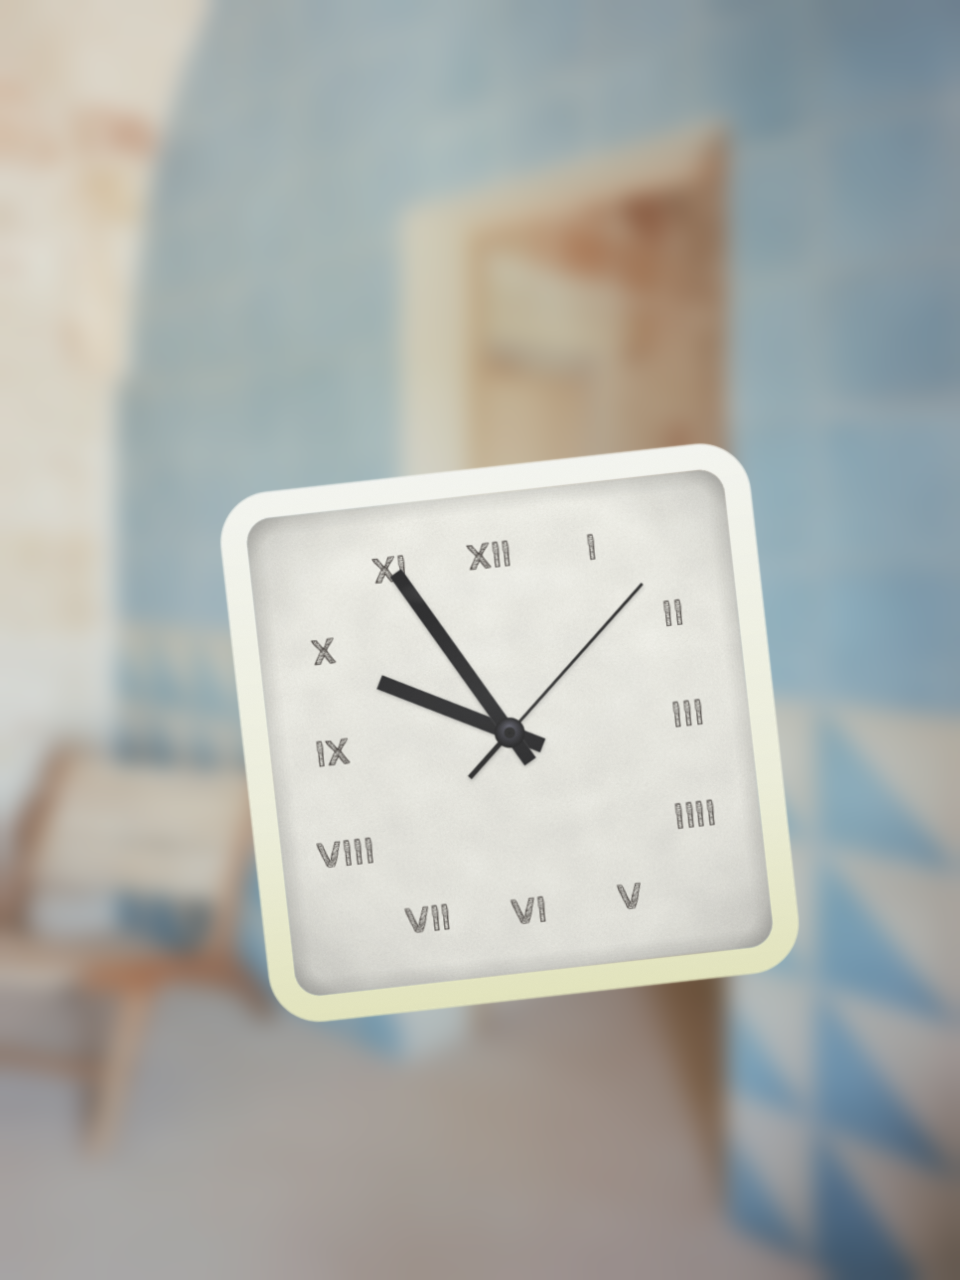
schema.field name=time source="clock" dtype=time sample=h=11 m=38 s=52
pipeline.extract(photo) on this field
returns h=9 m=55 s=8
